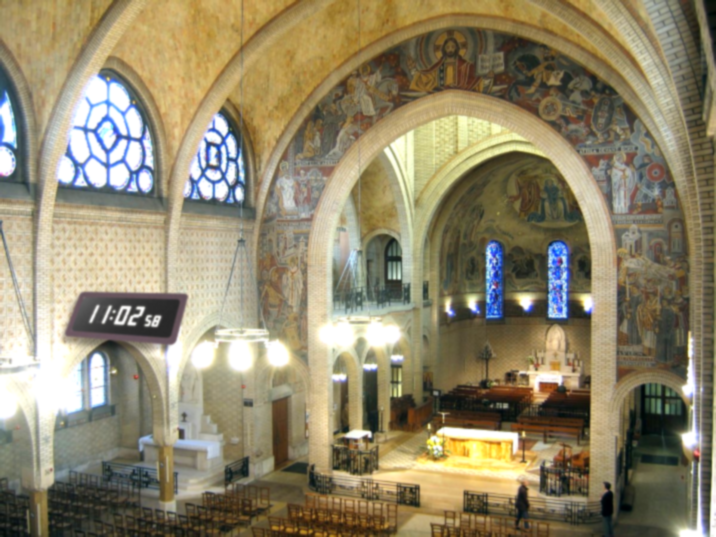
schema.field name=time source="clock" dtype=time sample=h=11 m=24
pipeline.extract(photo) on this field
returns h=11 m=2
